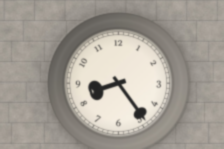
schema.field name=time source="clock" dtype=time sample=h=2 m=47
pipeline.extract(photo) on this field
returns h=8 m=24
